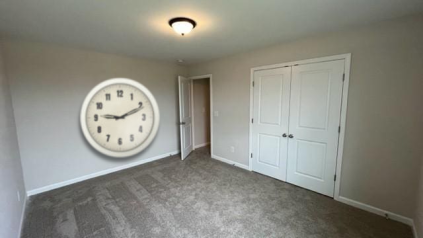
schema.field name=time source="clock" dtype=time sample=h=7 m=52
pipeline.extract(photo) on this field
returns h=9 m=11
